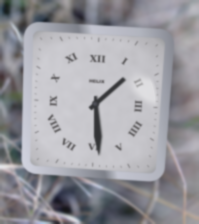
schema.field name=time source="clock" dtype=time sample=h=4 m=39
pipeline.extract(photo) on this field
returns h=1 m=29
